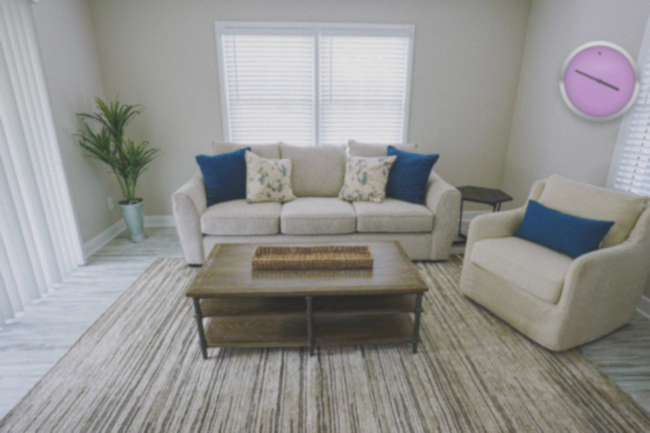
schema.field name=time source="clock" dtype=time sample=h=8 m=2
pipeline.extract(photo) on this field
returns h=3 m=49
